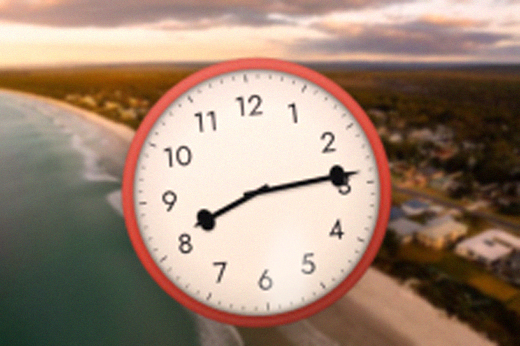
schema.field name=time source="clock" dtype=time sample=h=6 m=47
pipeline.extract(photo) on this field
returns h=8 m=14
